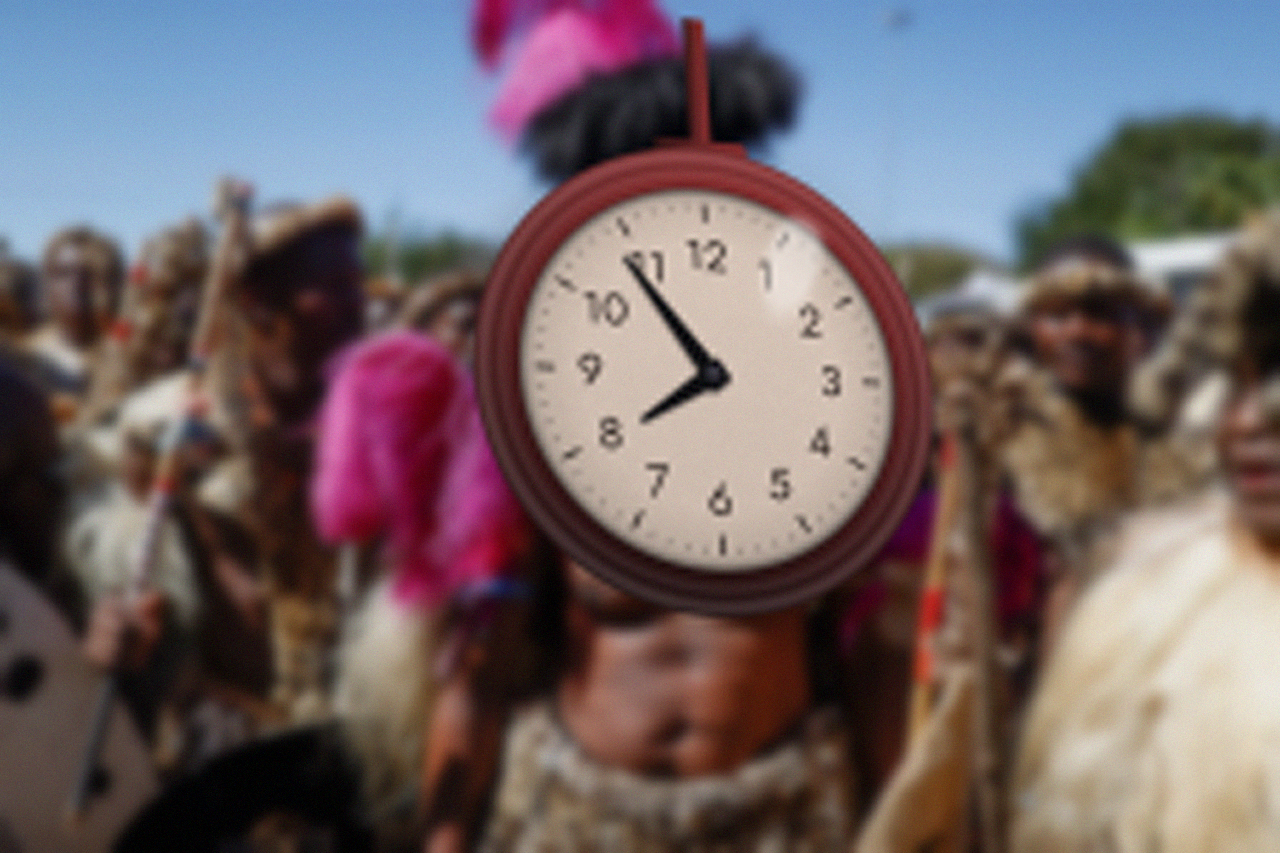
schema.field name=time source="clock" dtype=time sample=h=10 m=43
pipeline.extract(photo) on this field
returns h=7 m=54
